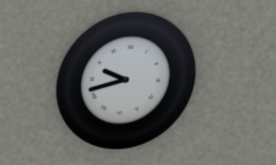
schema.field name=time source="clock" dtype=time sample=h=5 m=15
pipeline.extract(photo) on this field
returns h=9 m=42
